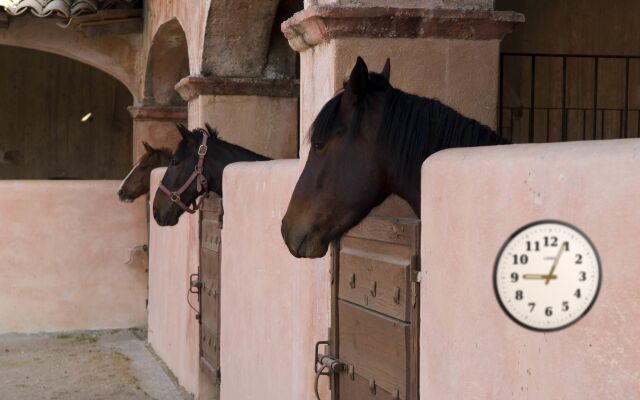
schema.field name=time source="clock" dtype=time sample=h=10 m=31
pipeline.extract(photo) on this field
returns h=9 m=4
